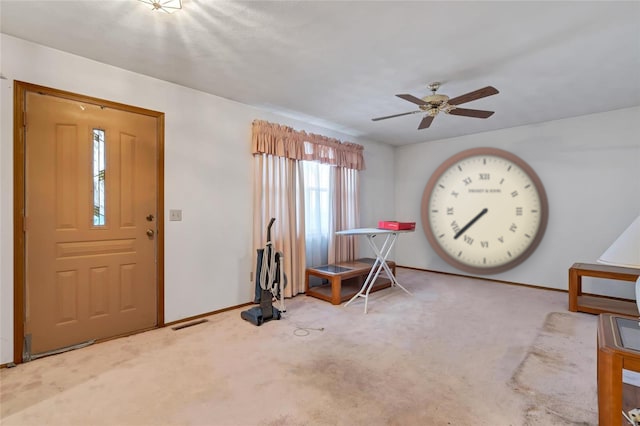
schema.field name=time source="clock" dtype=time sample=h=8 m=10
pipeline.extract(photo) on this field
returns h=7 m=38
